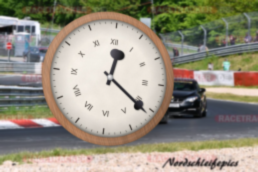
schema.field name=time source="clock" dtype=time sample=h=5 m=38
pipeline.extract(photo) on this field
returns h=12 m=21
